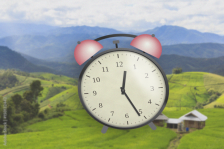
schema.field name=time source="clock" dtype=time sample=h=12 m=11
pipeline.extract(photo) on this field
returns h=12 m=26
